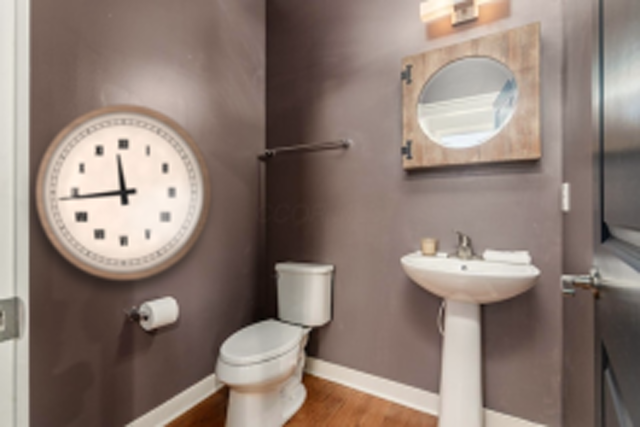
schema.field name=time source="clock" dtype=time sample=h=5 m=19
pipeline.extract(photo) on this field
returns h=11 m=44
